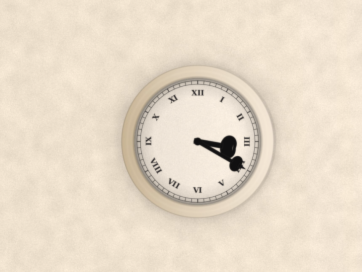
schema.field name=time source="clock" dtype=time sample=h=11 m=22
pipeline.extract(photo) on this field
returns h=3 m=20
